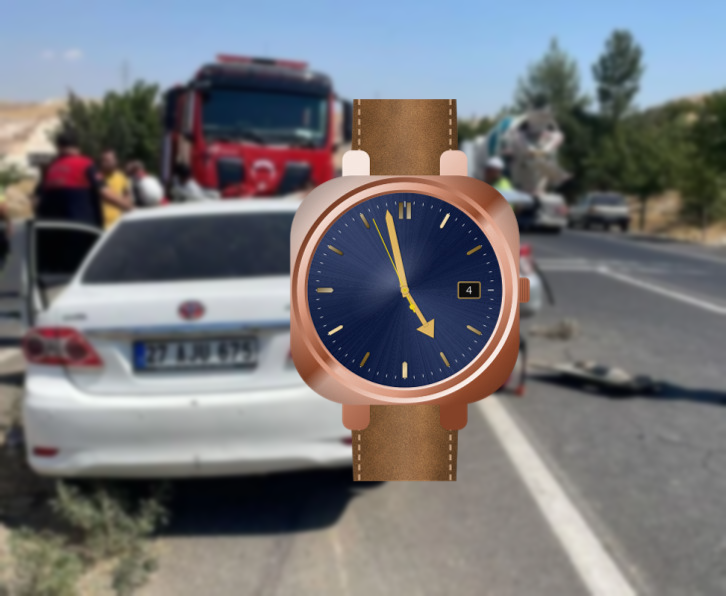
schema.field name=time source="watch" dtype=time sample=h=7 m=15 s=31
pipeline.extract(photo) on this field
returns h=4 m=57 s=56
